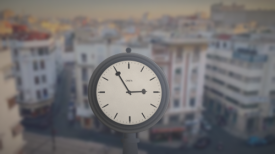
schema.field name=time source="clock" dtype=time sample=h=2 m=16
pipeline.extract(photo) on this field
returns h=2 m=55
